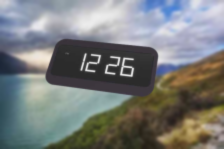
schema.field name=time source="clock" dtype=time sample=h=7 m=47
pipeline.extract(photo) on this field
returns h=12 m=26
